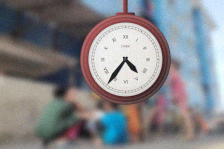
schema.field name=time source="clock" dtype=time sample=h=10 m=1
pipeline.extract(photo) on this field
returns h=4 m=36
